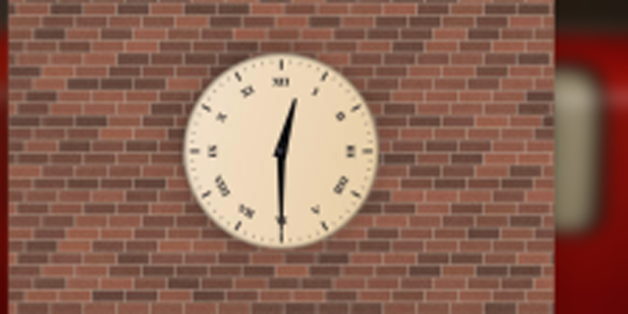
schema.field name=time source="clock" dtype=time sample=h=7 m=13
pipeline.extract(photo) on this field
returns h=12 m=30
